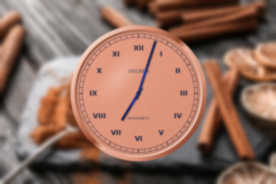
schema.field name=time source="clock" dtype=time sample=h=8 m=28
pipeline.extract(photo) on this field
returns h=7 m=3
